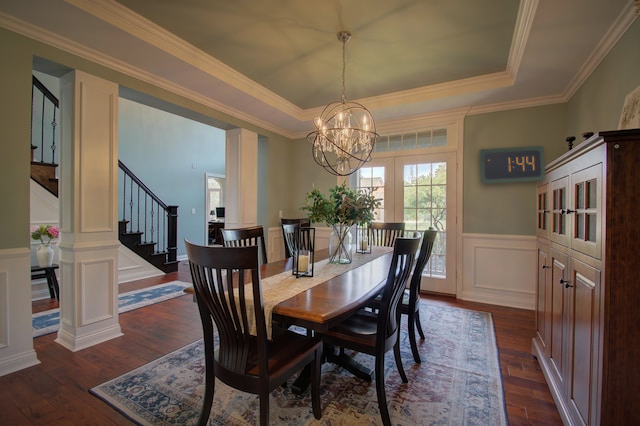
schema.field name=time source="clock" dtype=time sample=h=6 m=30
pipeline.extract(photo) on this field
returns h=1 m=44
